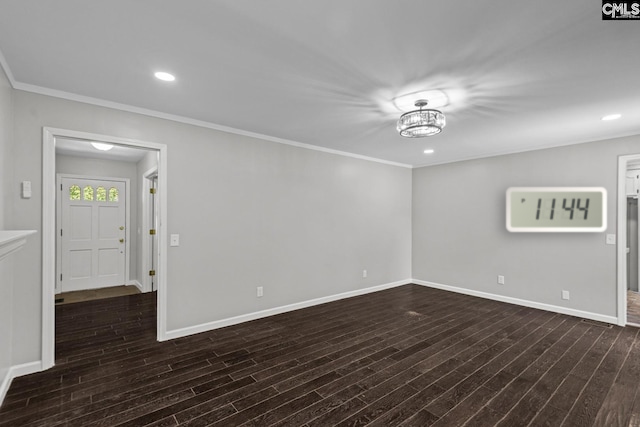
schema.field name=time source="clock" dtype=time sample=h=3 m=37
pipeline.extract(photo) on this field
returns h=11 m=44
